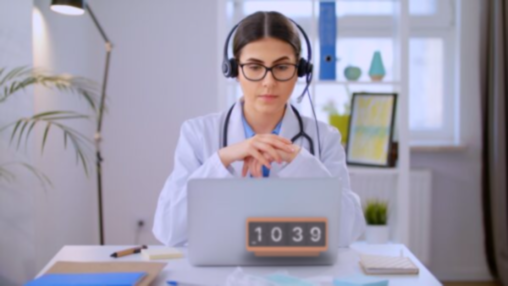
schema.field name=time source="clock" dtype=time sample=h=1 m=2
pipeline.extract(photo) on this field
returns h=10 m=39
